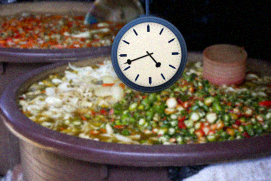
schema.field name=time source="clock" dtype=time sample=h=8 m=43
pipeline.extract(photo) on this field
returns h=4 m=42
